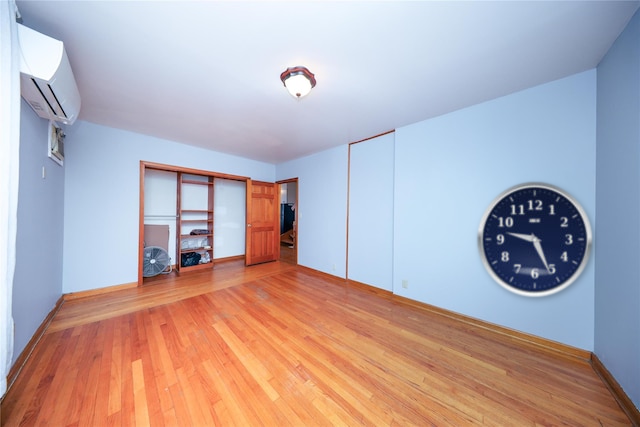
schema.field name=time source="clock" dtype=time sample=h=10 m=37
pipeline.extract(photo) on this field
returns h=9 m=26
